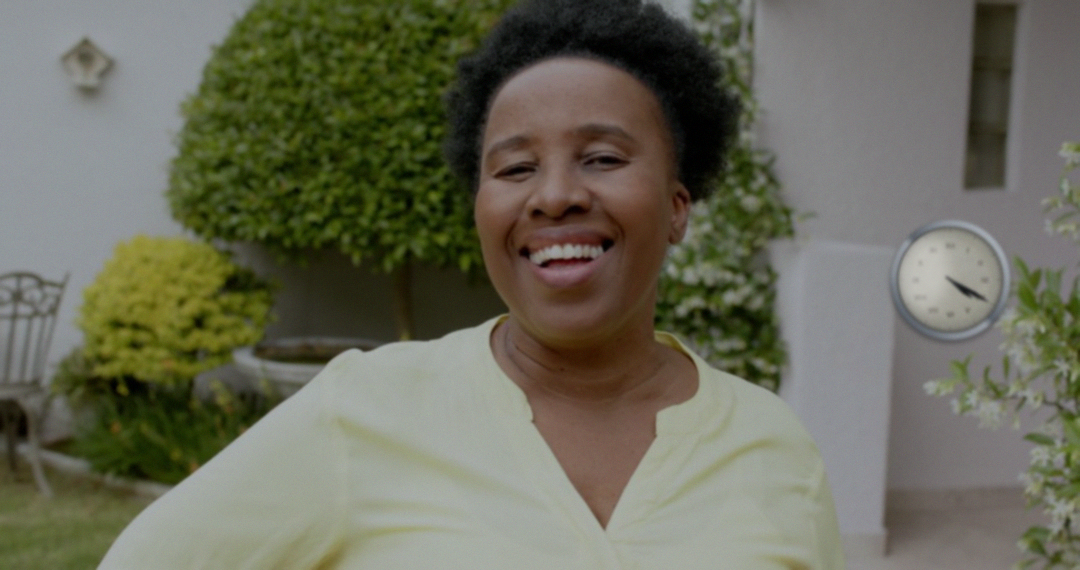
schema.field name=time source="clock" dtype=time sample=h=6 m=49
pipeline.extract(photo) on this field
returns h=4 m=20
